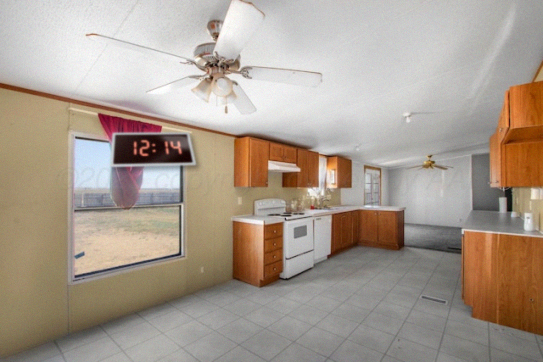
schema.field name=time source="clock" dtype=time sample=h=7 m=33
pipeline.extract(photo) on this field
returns h=12 m=14
